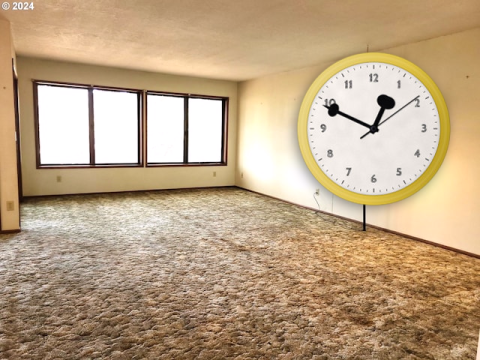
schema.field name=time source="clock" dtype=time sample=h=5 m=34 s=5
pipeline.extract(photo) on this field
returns h=12 m=49 s=9
